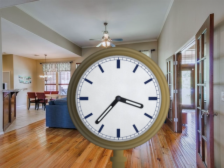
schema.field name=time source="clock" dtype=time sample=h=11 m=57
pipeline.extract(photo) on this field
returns h=3 m=37
